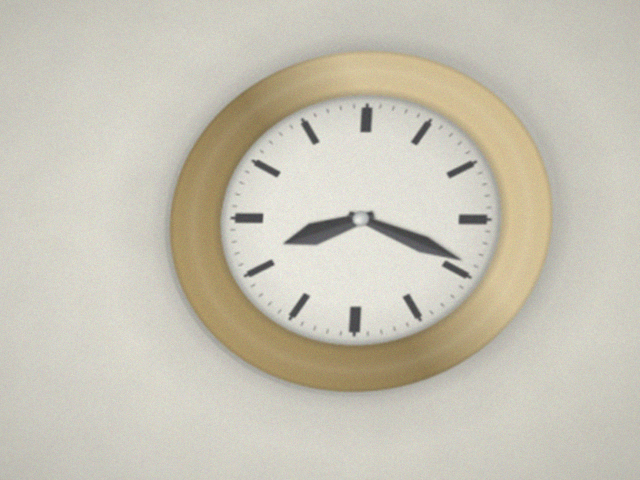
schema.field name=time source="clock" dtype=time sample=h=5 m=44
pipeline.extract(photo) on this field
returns h=8 m=19
